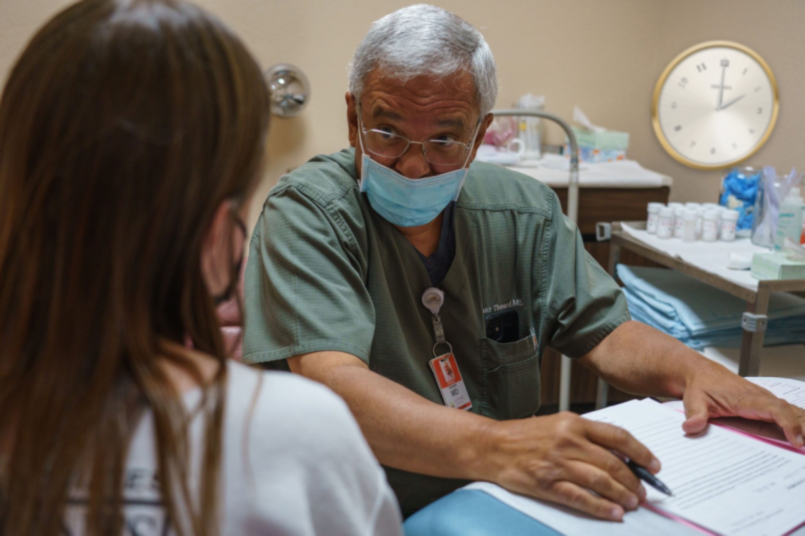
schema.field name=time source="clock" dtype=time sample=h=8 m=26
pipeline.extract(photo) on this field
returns h=2 m=0
